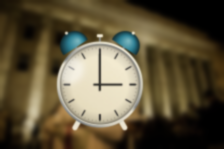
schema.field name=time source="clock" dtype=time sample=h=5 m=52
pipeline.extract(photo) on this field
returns h=3 m=0
